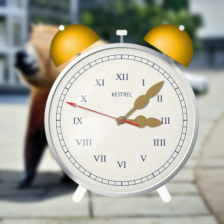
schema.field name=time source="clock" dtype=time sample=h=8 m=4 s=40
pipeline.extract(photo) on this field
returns h=3 m=7 s=48
